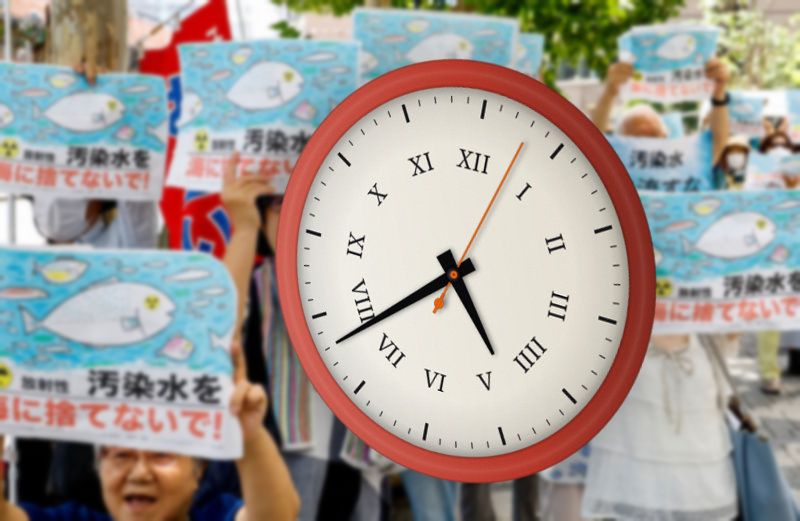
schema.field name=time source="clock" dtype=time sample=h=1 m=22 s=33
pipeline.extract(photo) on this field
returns h=4 m=38 s=3
